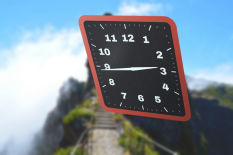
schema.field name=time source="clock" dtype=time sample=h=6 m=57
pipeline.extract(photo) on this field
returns h=2 m=44
